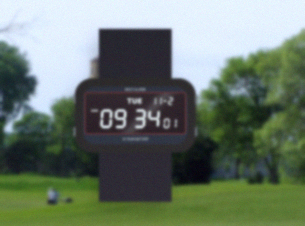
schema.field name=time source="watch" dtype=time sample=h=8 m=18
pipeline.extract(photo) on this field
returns h=9 m=34
